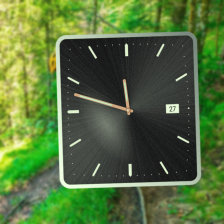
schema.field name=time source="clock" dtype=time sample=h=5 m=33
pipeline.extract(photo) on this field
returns h=11 m=48
